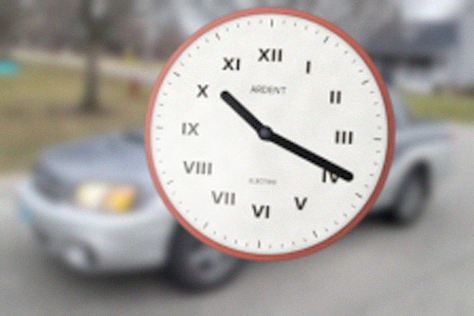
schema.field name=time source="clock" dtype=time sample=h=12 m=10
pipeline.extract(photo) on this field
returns h=10 m=19
